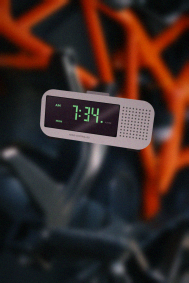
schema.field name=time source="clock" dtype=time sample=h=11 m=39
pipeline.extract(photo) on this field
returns h=7 m=34
